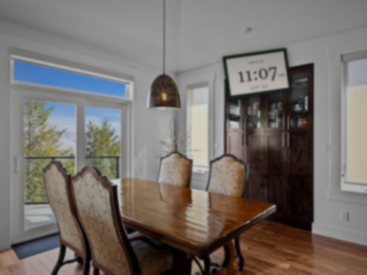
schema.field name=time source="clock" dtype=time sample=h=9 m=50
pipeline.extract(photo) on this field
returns h=11 m=7
